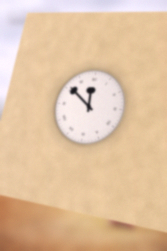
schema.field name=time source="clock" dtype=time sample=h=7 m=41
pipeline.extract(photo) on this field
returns h=11 m=51
